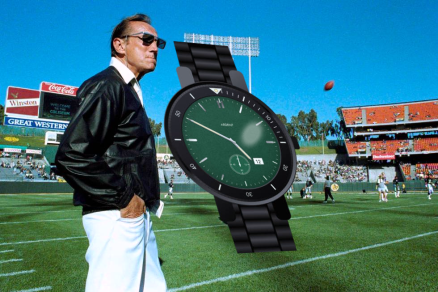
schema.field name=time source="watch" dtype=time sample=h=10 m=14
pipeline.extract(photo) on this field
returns h=4 m=50
